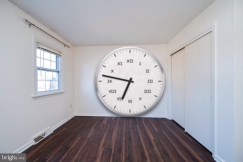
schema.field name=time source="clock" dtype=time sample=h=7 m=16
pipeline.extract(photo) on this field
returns h=6 m=47
